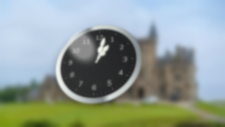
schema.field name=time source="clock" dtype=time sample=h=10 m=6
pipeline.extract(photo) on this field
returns h=1 m=2
